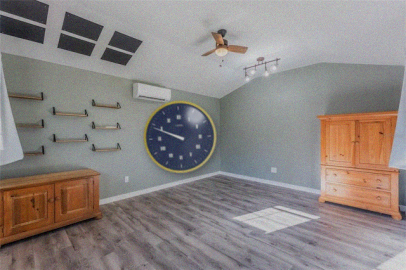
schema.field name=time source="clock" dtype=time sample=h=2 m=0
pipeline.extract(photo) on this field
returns h=9 m=49
